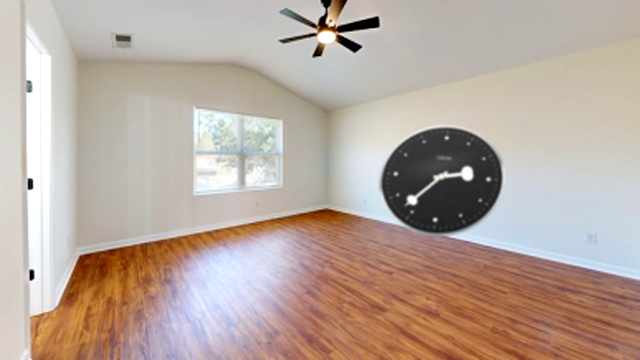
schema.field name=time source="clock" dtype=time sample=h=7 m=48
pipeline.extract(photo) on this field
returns h=2 m=37
